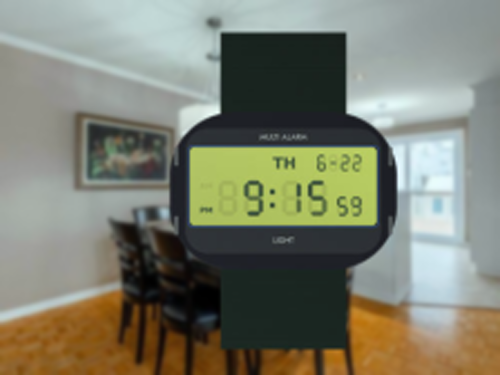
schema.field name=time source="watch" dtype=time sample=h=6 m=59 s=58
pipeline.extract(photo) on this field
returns h=9 m=15 s=59
